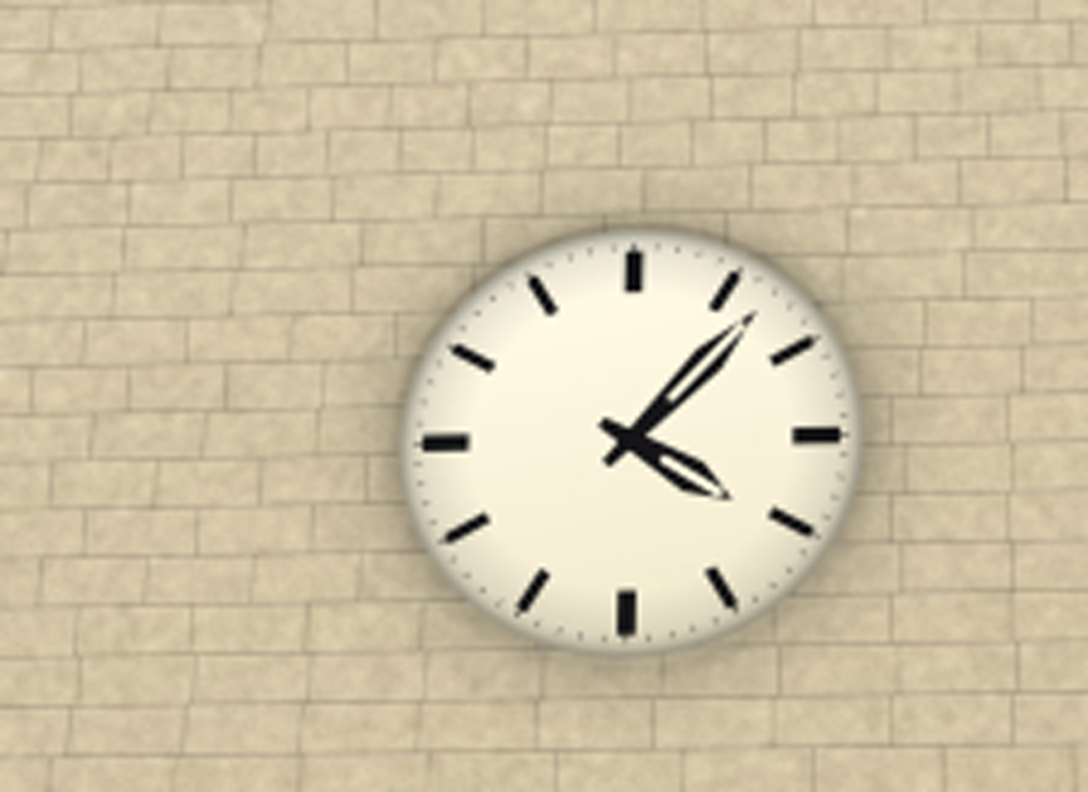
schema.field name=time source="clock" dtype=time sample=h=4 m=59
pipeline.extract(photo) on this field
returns h=4 m=7
